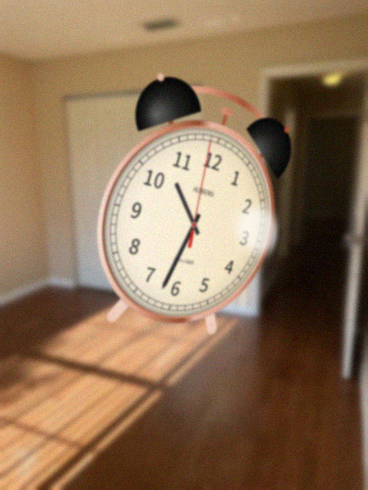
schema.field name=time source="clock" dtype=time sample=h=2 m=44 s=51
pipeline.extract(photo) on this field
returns h=10 m=31 s=59
